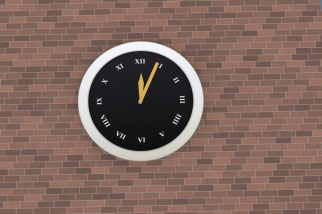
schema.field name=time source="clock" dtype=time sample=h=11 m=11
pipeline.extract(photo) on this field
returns h=12 m=4
